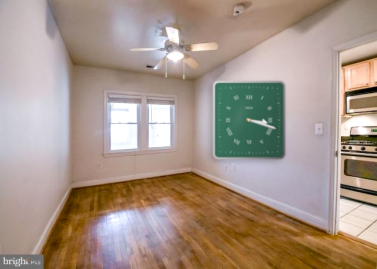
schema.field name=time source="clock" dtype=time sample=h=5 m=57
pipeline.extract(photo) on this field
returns h=3 m=18
